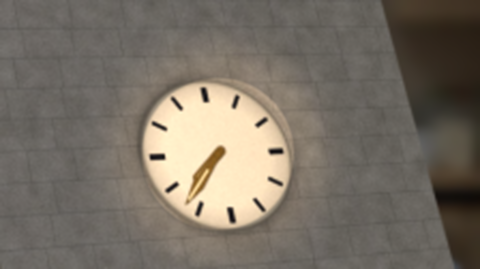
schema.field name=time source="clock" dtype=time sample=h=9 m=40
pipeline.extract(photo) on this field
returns h=7 m=37
